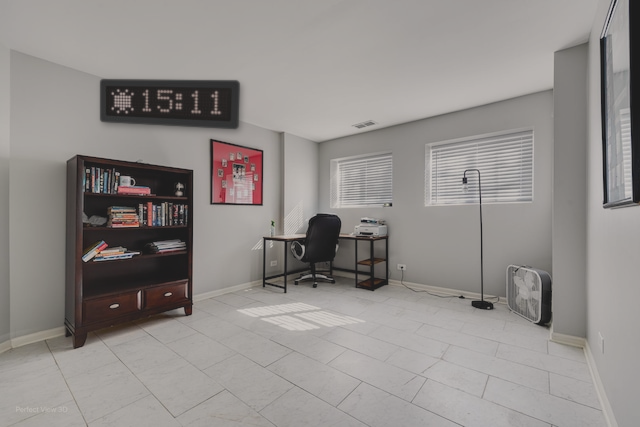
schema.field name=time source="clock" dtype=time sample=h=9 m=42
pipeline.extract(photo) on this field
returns h=15 m=11
